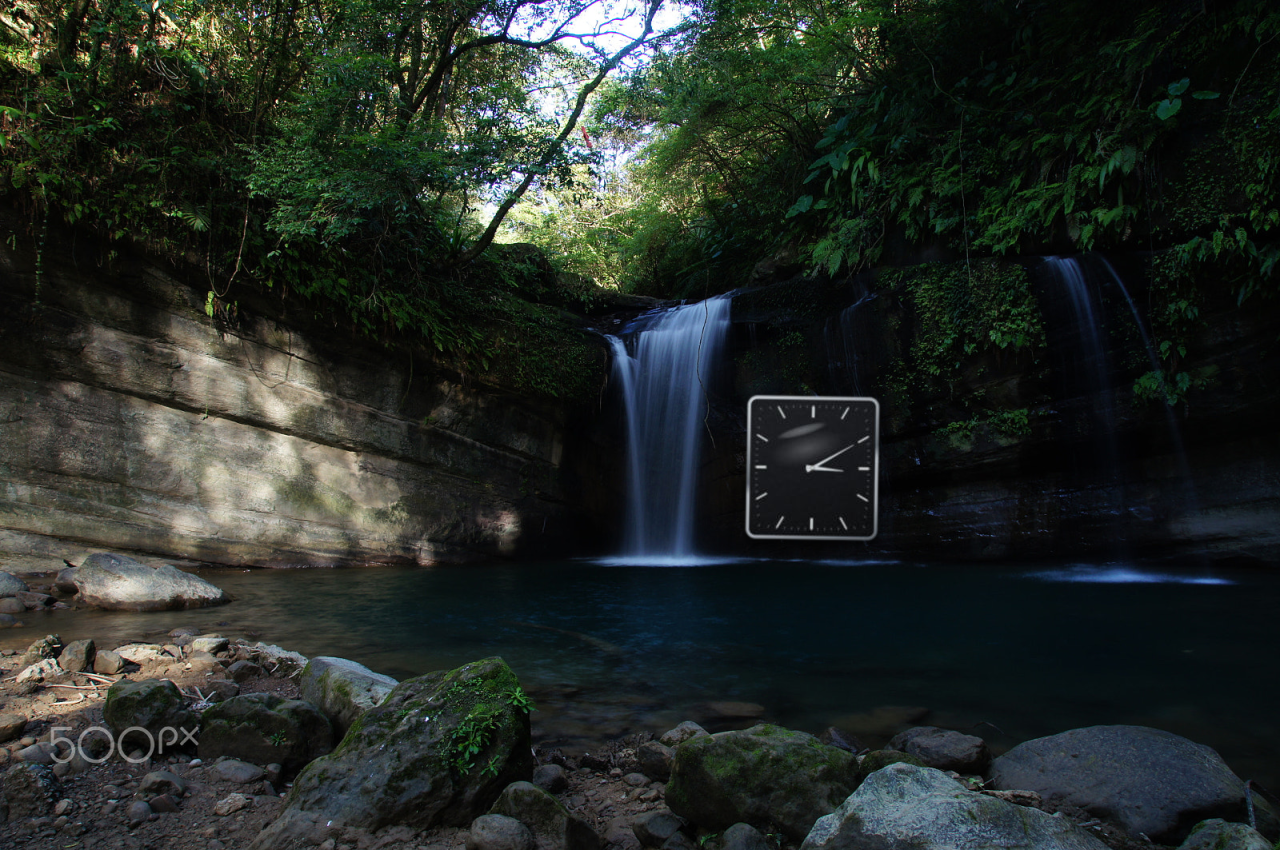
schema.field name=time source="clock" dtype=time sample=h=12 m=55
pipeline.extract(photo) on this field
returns h=3 m=10
